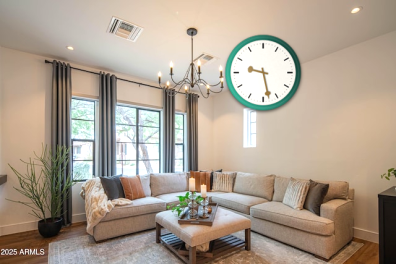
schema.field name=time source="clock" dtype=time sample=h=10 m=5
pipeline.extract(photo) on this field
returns h=9 m=28
